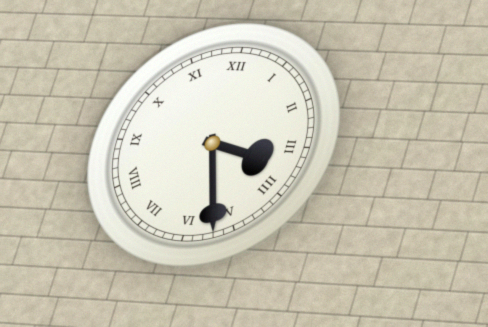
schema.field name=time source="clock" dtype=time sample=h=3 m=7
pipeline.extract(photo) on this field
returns h=3 m=27
